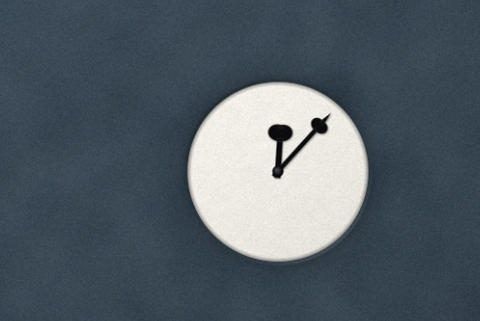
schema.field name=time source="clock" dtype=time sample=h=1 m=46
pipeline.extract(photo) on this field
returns h=12 m=7
